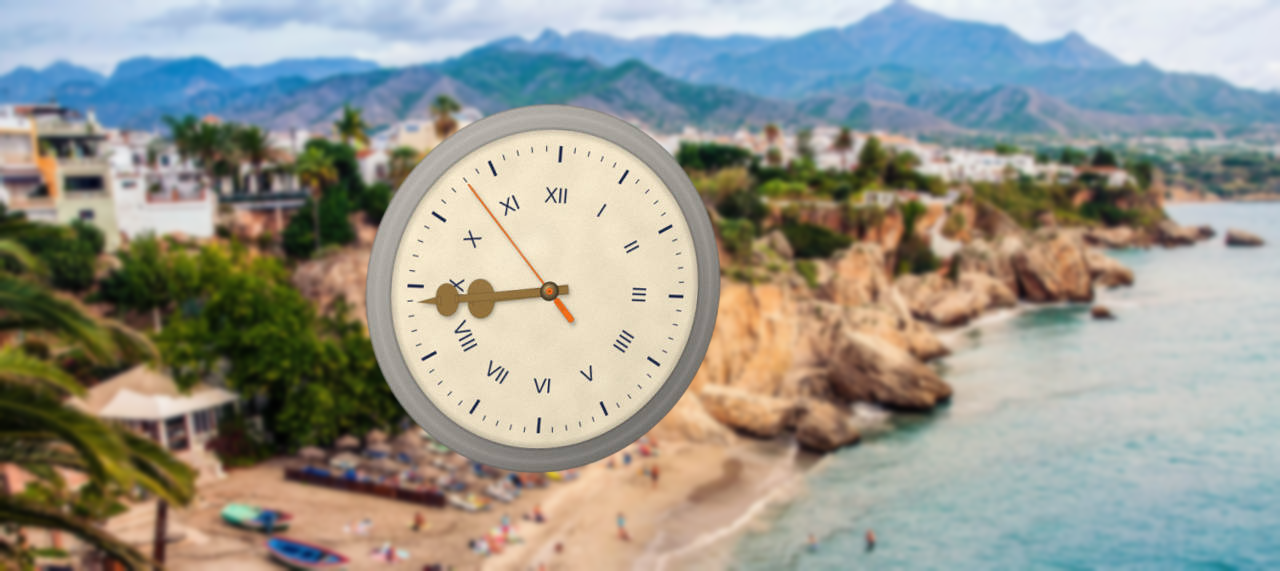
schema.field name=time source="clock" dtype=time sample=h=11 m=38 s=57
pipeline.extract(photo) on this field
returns h=8 m=43 s=53
